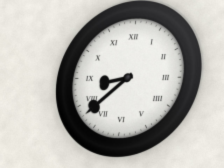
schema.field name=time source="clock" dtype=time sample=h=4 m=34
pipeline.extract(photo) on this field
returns h=8 m=38
